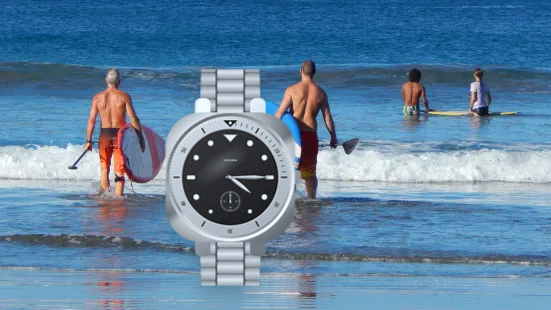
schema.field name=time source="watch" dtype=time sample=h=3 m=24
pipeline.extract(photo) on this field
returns h=4 m=15
